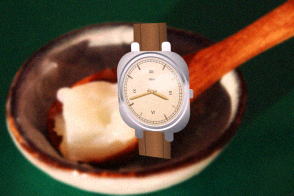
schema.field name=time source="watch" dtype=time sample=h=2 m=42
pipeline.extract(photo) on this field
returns h=3 m=42
